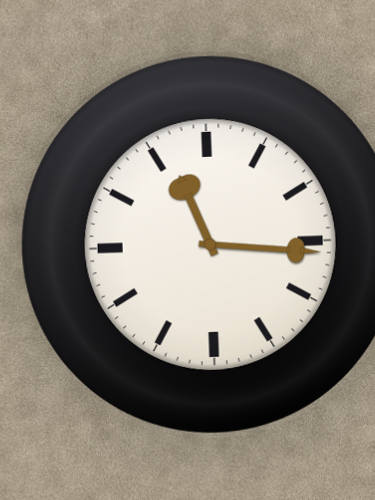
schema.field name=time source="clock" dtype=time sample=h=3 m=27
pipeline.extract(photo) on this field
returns h=11 m=16
